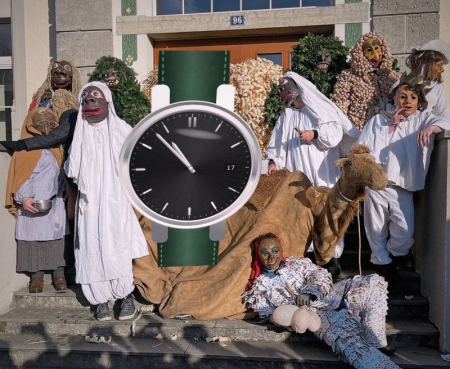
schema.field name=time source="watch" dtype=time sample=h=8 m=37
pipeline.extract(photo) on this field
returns h=10 m=53
